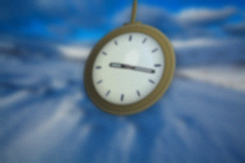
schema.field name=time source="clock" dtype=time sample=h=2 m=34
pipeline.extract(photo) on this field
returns h=9 m=17
